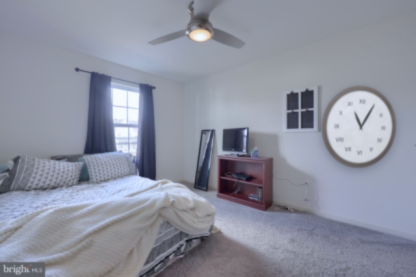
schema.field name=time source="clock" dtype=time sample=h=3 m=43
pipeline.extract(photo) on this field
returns h=11 m=5
